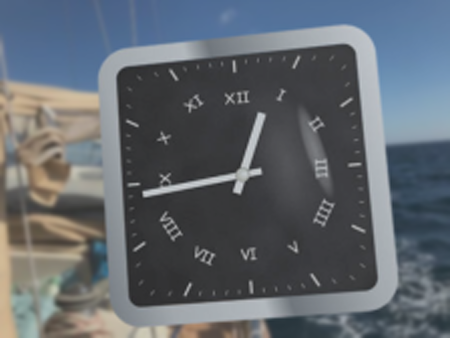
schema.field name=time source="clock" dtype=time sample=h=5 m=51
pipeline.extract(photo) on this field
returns h=12 m=44
